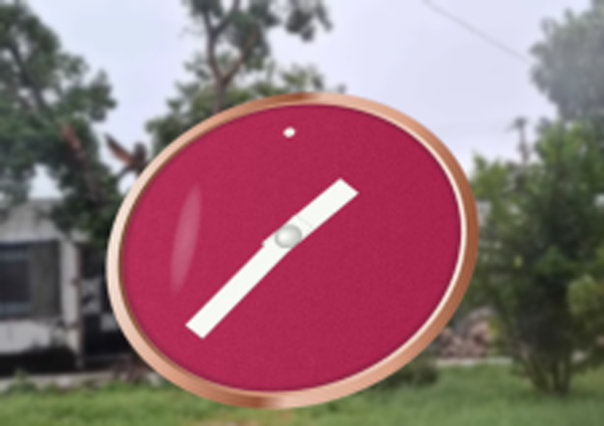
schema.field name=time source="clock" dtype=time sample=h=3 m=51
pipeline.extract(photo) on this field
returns h=1 m=37
